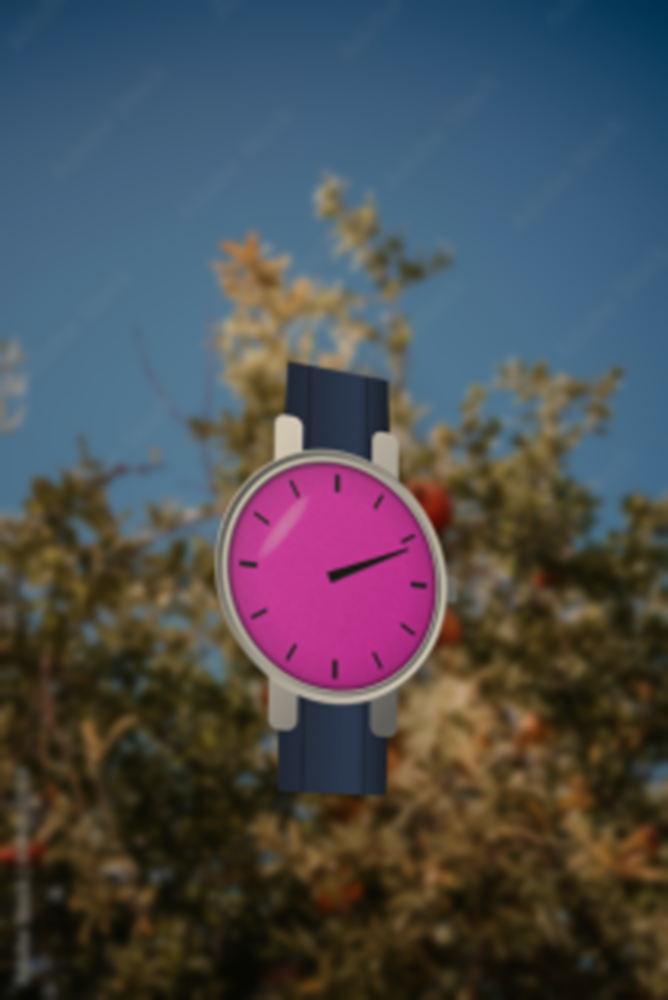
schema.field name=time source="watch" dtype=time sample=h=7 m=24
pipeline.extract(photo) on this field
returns h=2 m=11
